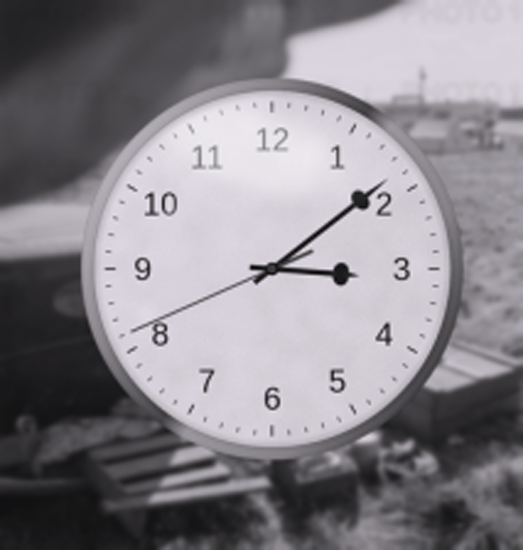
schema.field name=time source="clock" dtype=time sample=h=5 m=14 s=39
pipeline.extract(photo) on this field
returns h=3 m=8 s=41
